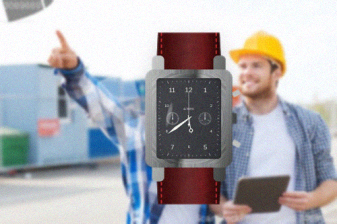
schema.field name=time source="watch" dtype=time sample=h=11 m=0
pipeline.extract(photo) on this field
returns h=5 m=39
